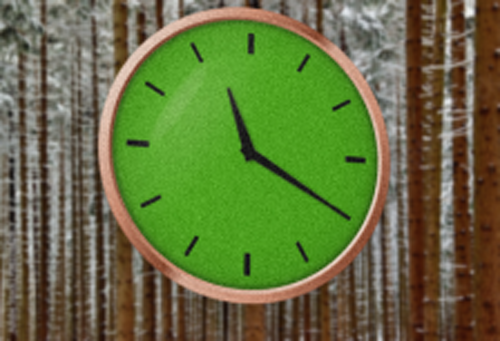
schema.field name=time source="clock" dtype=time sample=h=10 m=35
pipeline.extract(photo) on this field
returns h=11 m=20
